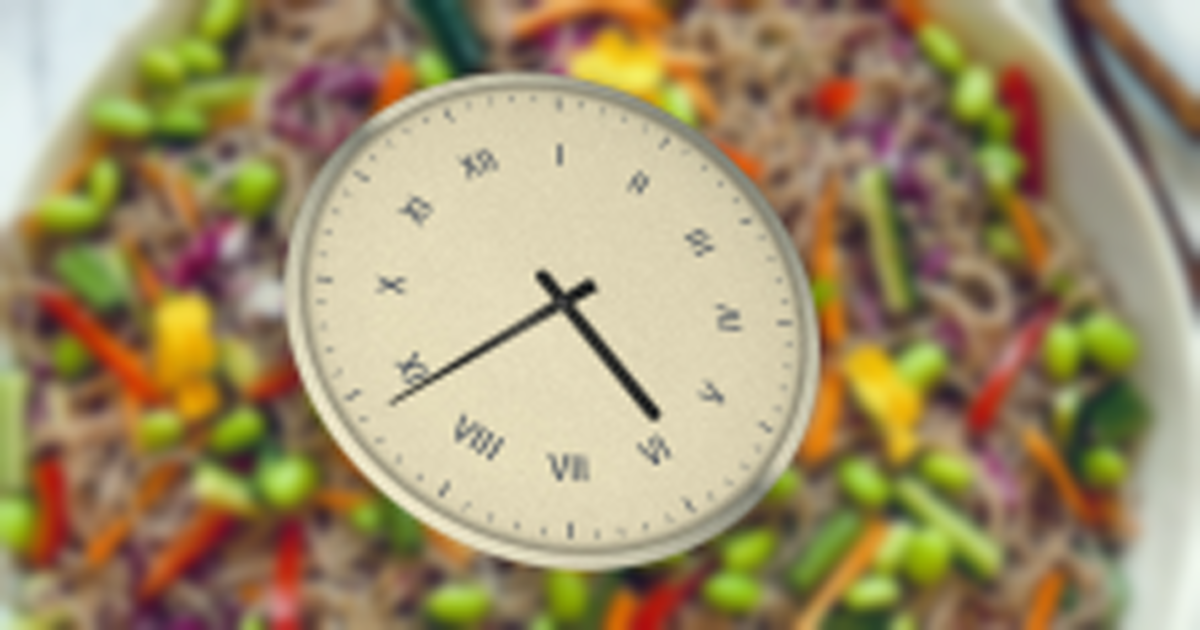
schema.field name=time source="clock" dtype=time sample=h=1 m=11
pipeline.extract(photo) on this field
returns h=5 m=44
